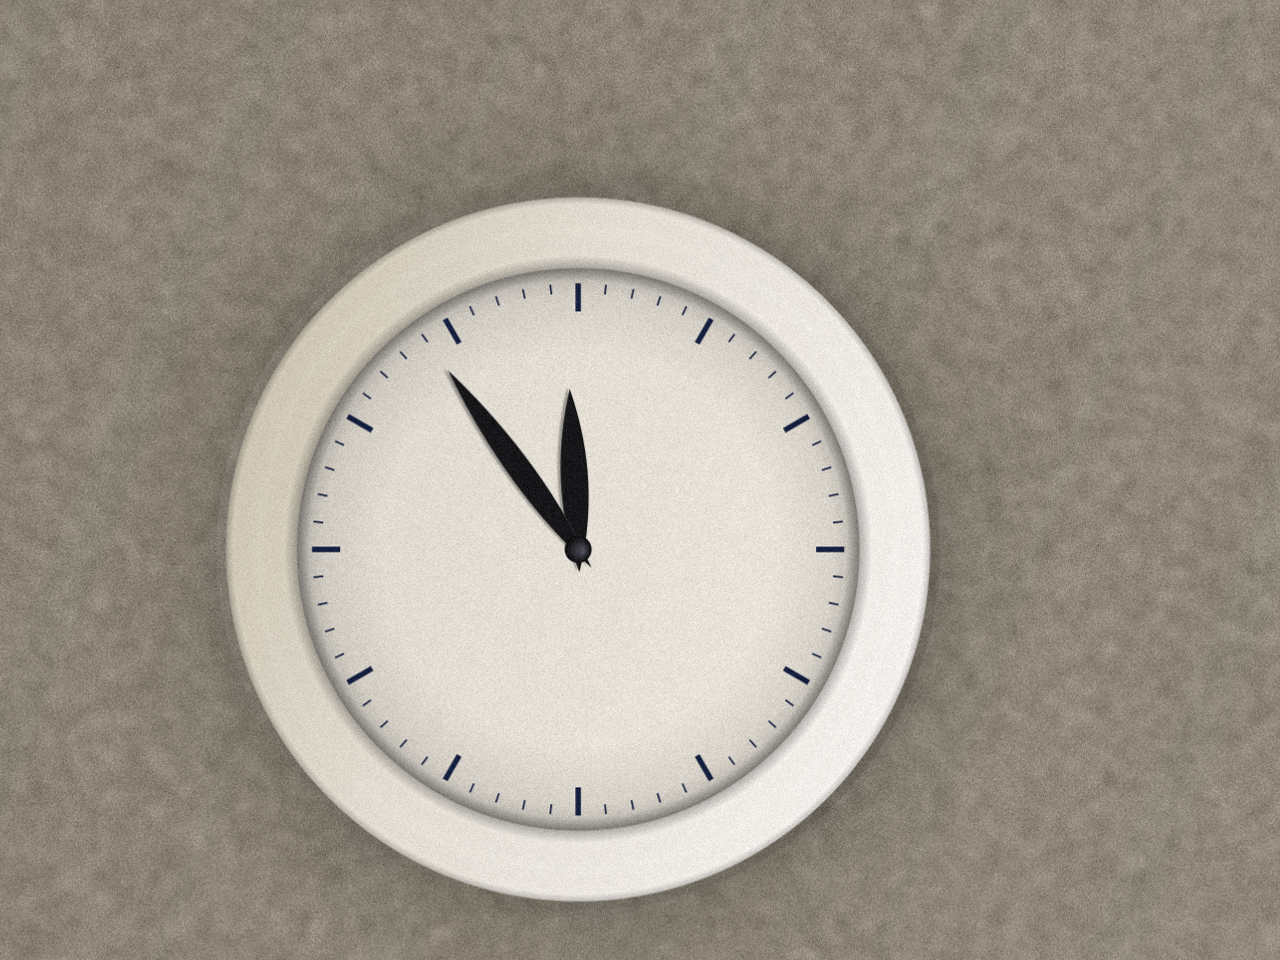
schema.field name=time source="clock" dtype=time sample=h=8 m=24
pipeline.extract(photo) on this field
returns h=11 m=54
